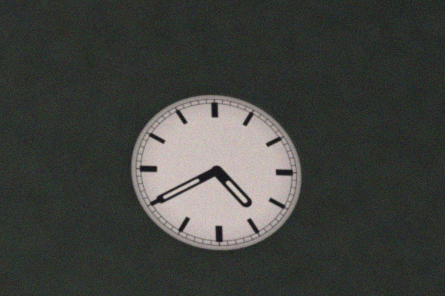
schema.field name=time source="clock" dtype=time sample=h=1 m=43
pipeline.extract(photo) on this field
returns h=4 m=40
